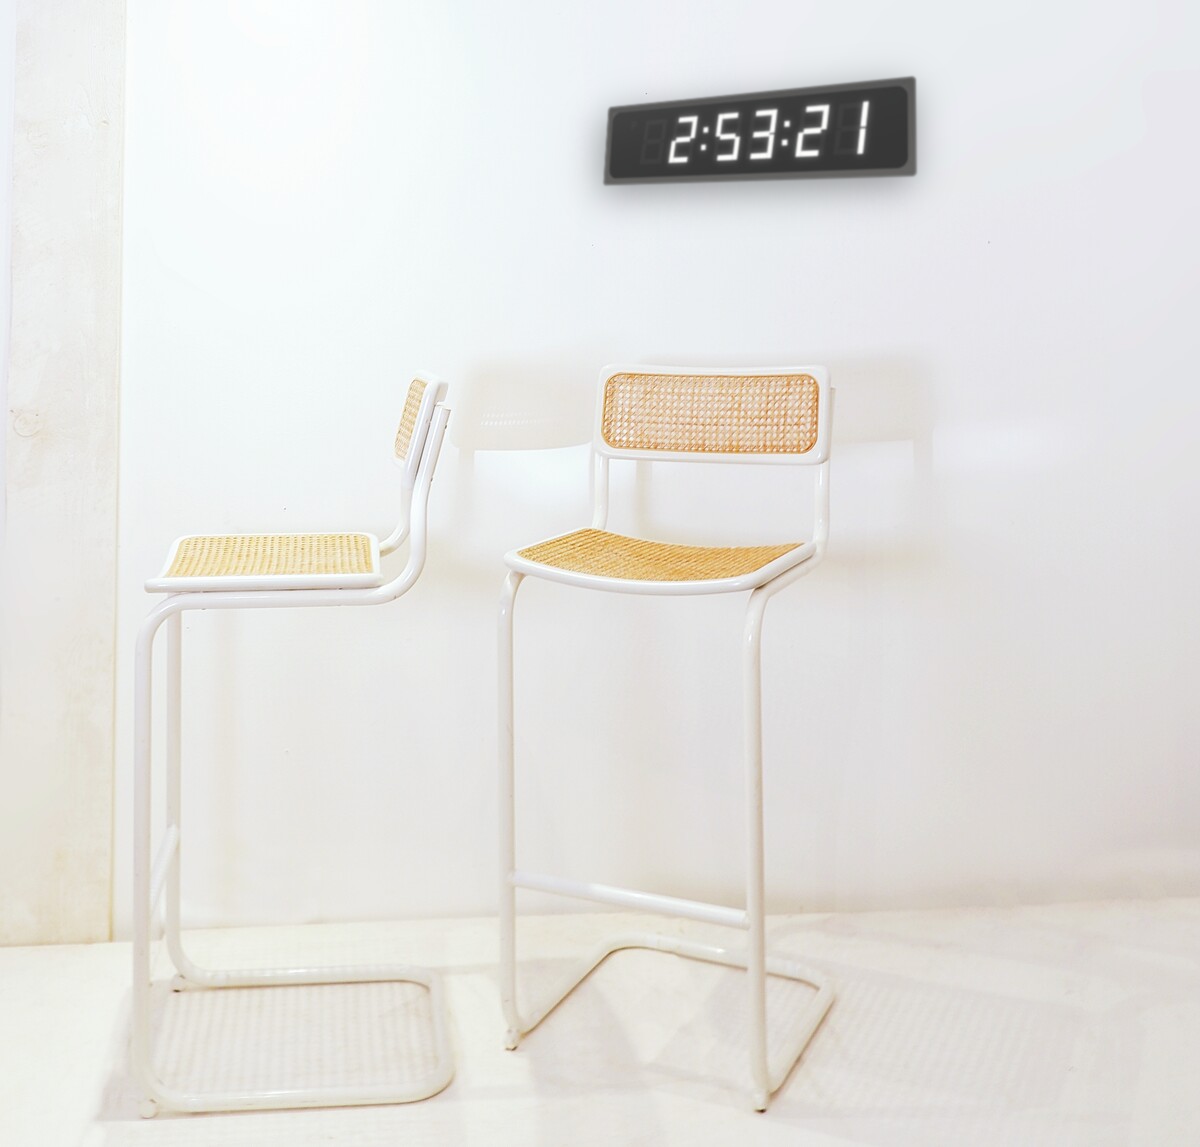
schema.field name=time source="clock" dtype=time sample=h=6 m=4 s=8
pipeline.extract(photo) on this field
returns h=2 m=53 s=21
